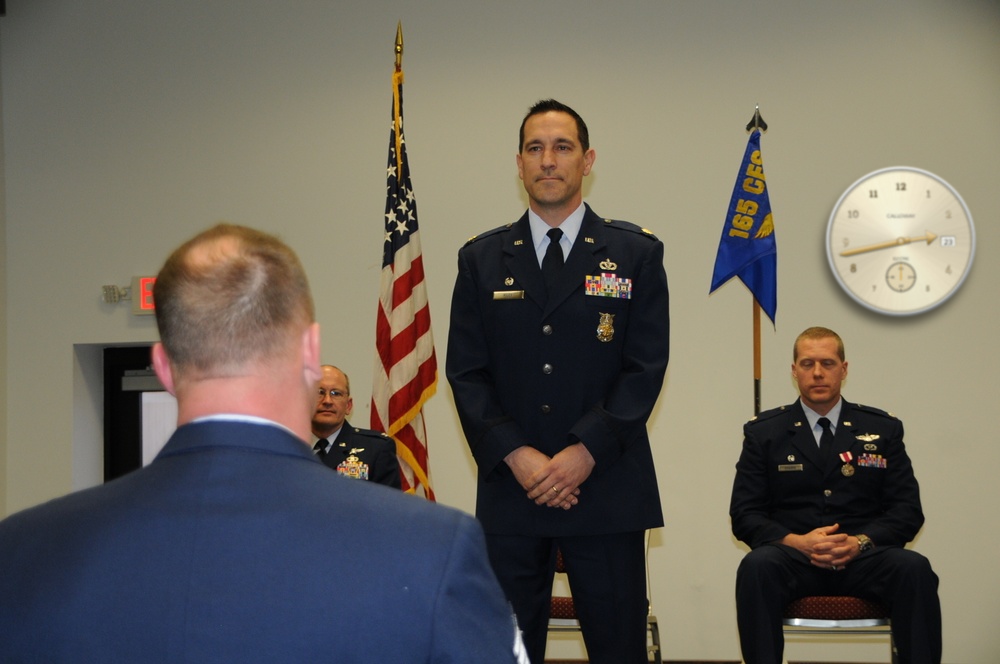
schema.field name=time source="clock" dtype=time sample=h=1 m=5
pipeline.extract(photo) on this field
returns h=2 m=43
